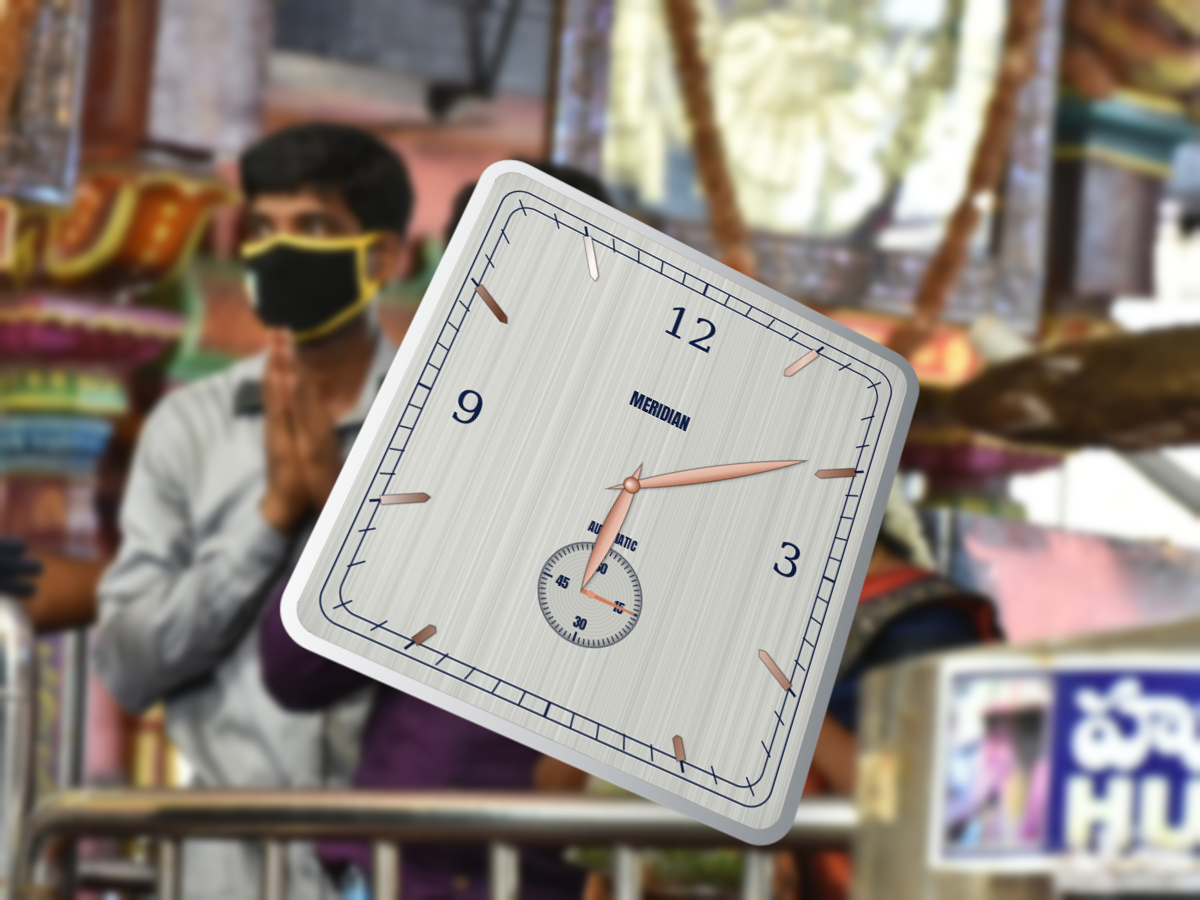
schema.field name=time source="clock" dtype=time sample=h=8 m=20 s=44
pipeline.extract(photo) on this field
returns h=6 m=9 s=15
